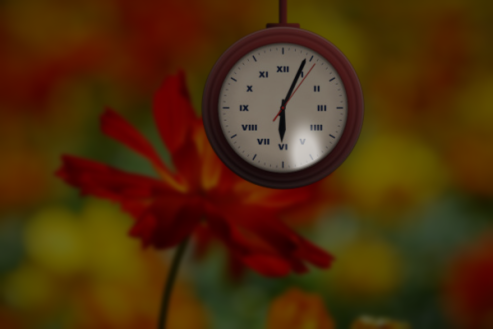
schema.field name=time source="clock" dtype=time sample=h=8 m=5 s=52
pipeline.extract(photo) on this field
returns h=6 m=4 s=6
